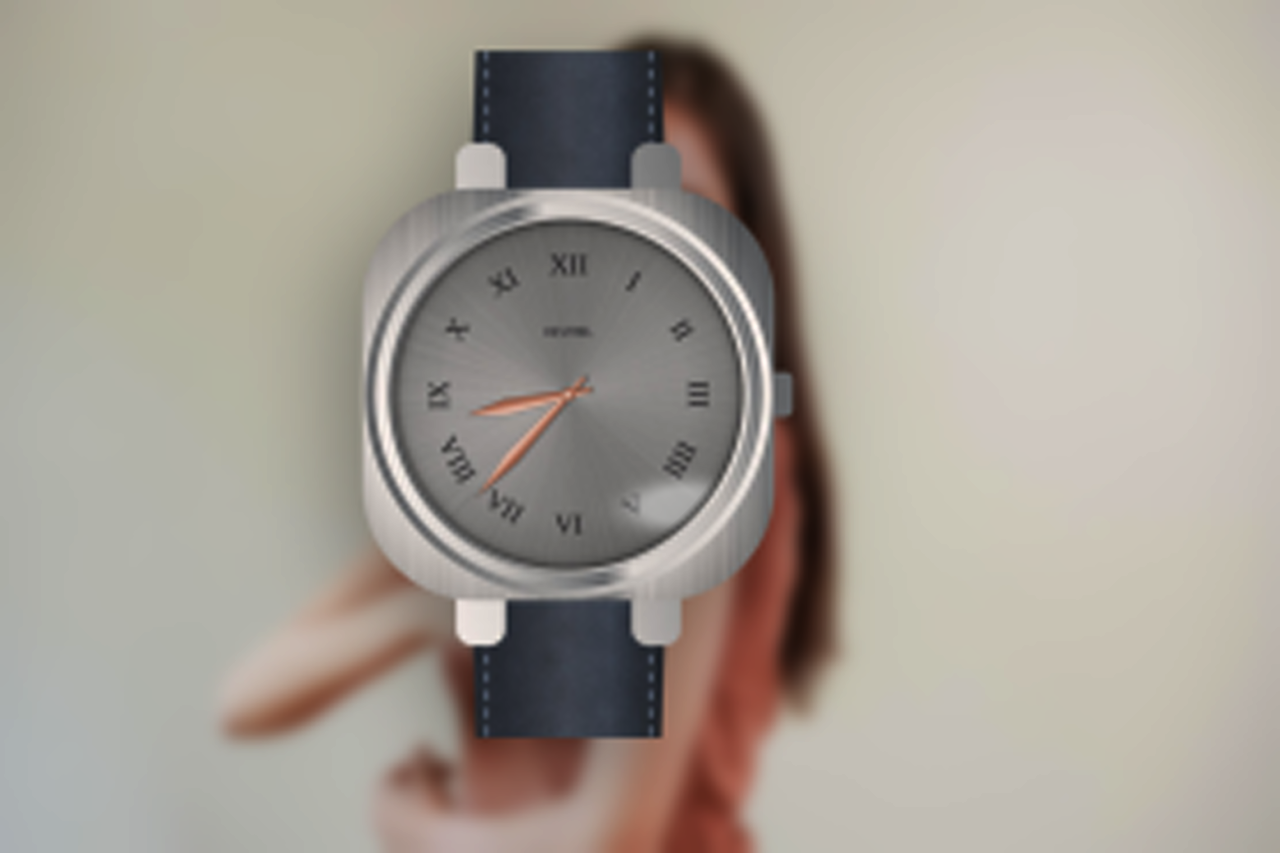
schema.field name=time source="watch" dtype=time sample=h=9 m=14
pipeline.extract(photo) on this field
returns h=8 m=37
